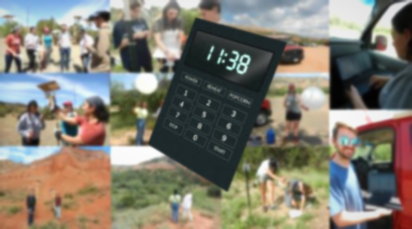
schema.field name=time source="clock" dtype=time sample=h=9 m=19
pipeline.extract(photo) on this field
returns h=11 m=38
